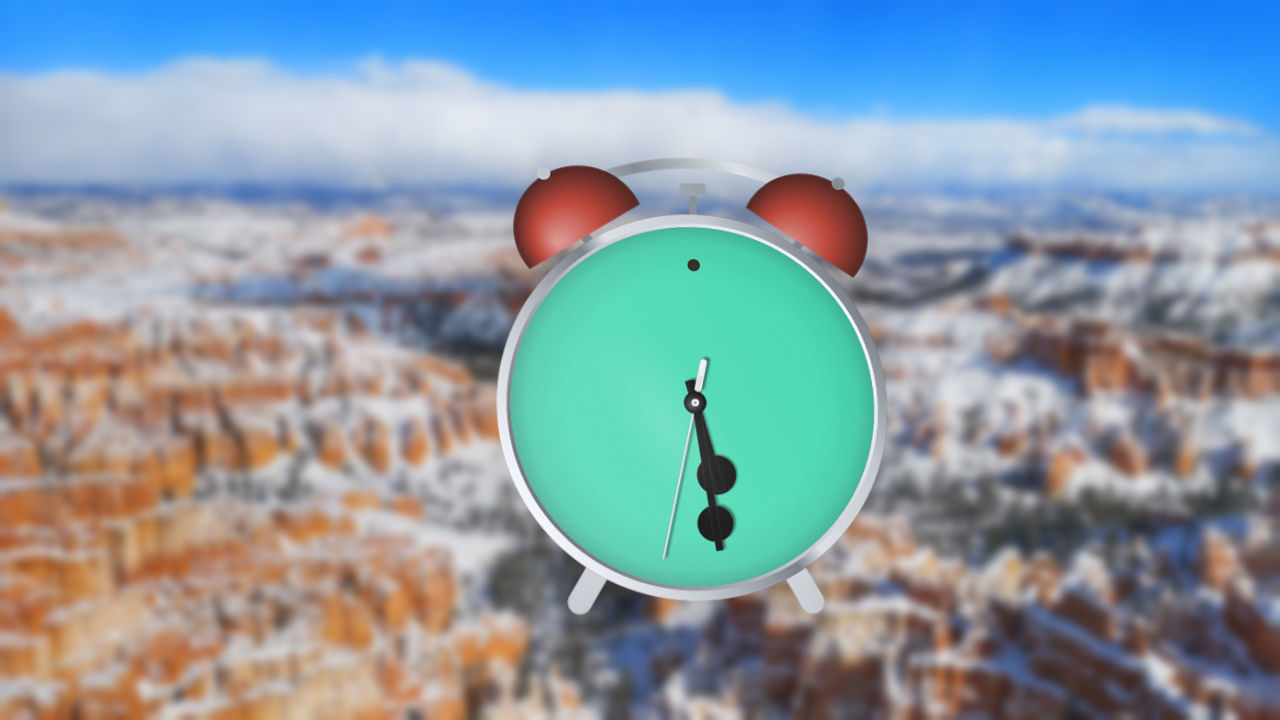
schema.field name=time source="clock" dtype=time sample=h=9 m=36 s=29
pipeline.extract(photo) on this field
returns h=5 m=28 s=32
